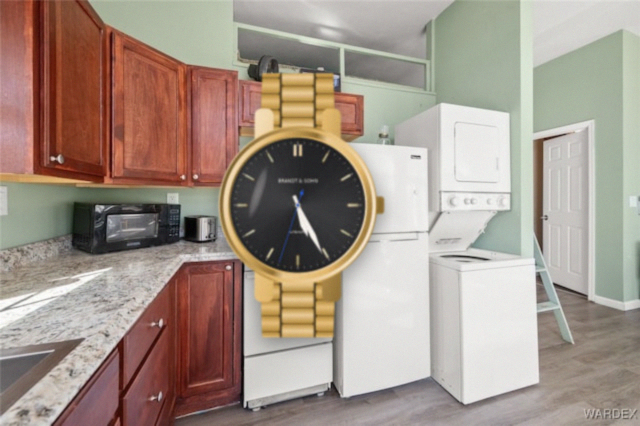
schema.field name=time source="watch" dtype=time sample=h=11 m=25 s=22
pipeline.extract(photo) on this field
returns h=5 m=25 s=33
